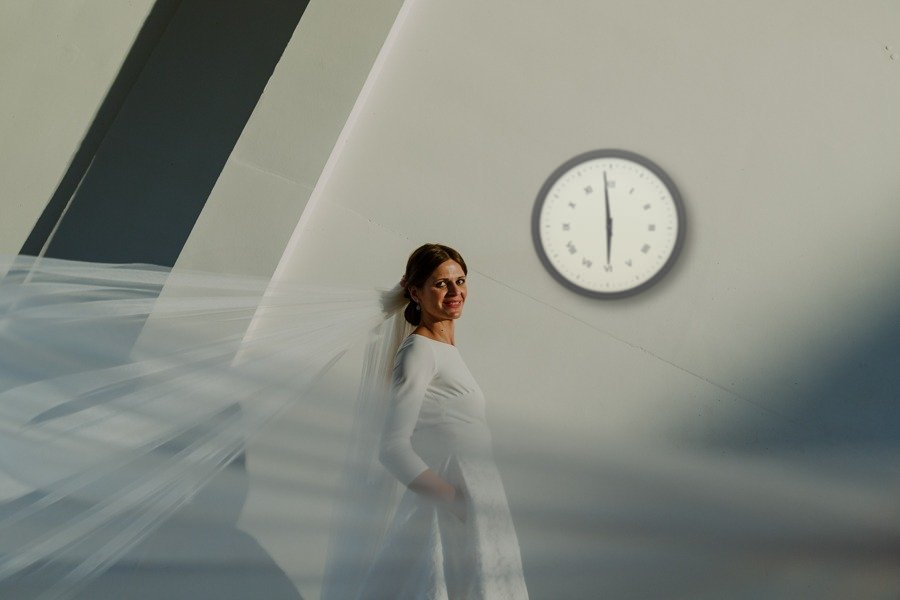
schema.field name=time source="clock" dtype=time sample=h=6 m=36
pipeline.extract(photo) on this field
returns h=5 m=59
